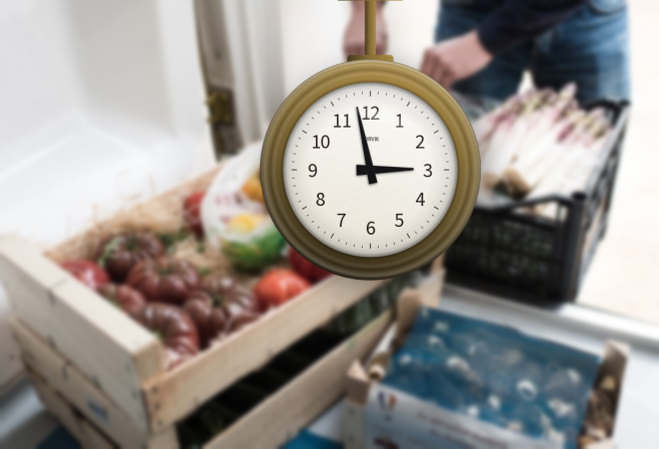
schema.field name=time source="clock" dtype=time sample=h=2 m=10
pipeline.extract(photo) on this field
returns h=2 m=58
